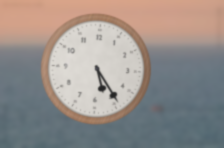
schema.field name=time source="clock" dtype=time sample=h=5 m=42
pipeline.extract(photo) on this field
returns h=5 m=24
